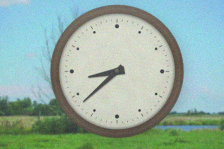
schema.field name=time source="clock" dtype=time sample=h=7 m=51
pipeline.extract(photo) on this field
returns h=8 m=38
